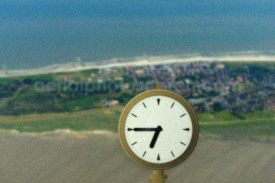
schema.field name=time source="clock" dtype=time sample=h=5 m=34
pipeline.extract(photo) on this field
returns h=6 m=45
